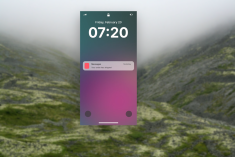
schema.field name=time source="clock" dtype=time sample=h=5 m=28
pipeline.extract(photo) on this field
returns h=7 m=20
